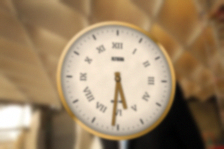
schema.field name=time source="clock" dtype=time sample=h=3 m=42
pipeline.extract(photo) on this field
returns h=5 m=31
